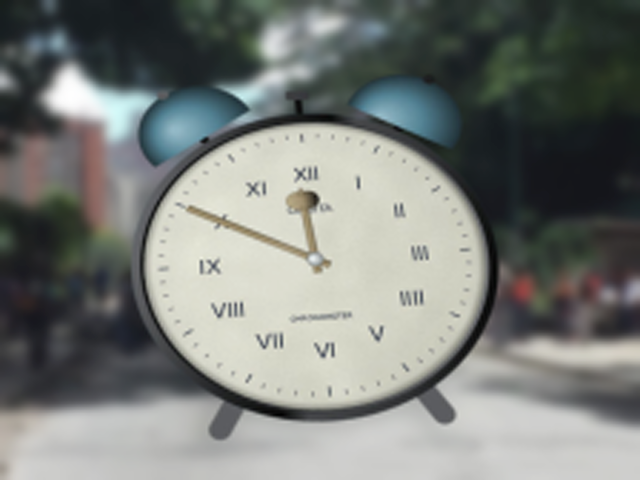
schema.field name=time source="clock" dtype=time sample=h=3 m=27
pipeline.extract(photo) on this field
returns h=11 m=50
